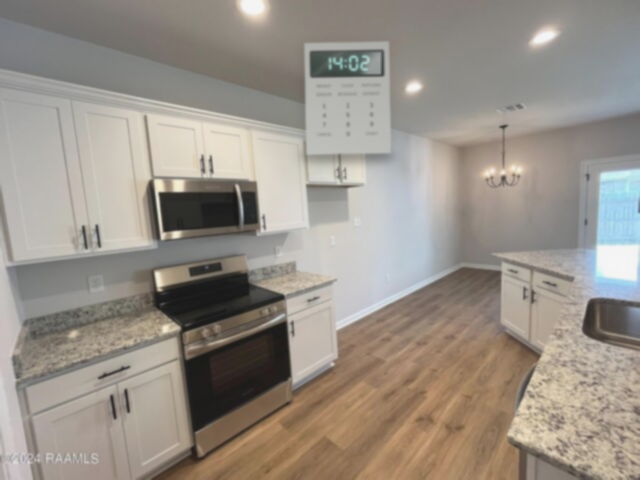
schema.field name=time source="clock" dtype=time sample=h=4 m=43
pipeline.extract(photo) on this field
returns h=14 m=2
